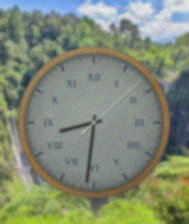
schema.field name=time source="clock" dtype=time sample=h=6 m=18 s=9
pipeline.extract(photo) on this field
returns h=8 m=31 s=8
